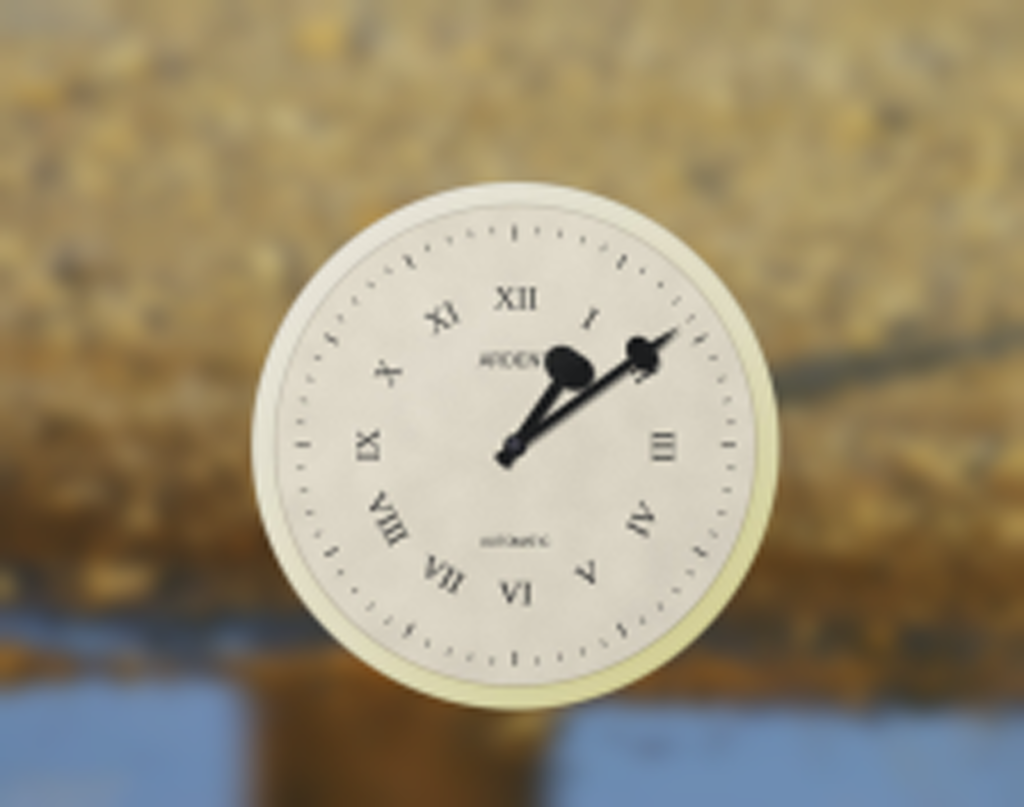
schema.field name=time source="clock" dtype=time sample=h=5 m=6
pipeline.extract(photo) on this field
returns h=1 m=9
